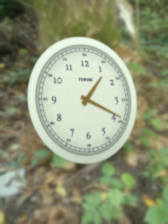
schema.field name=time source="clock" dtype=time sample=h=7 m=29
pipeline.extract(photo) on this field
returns h=1 m=19
